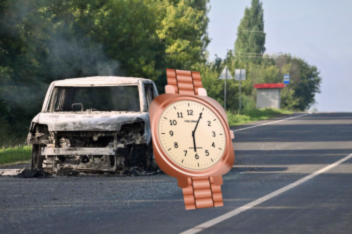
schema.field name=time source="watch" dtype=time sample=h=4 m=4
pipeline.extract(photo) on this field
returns h=6 m=5
